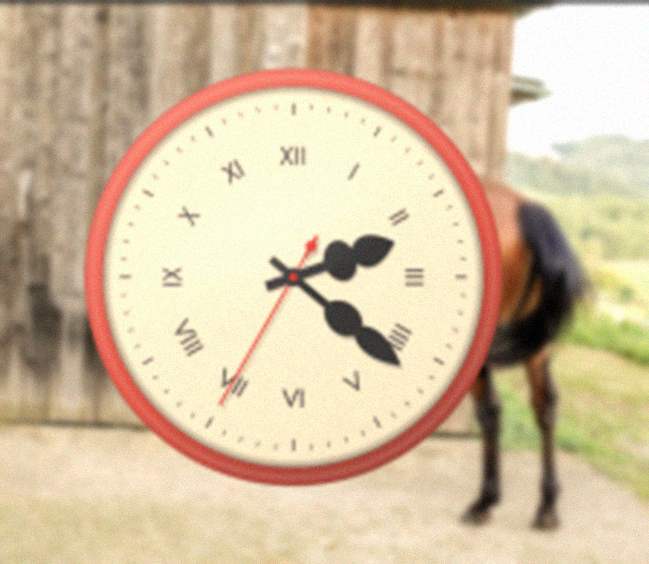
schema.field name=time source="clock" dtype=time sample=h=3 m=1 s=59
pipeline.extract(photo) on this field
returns h=2 m=21 s=35
